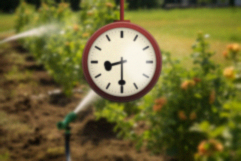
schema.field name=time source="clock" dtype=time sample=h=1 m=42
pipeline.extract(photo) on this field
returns h=8 m=30
